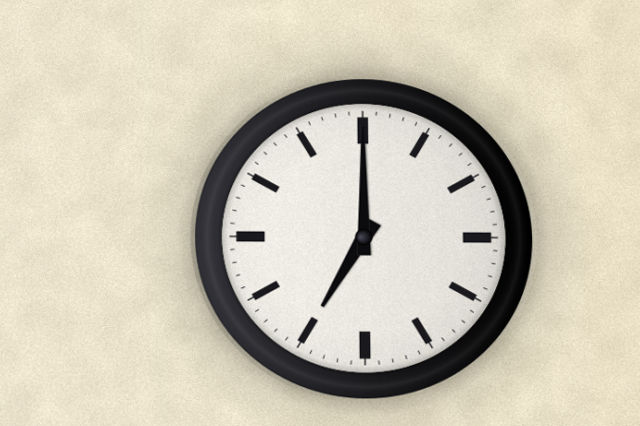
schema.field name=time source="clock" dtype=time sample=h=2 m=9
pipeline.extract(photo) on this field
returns h=7 m=0
